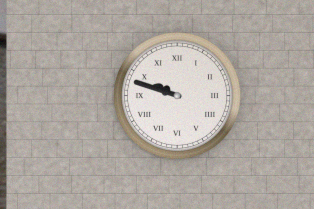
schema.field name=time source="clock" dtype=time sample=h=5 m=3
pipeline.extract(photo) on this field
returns h=9 m=48
